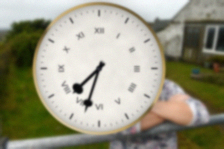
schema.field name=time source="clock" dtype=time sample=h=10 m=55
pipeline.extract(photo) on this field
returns h=7 m=33
